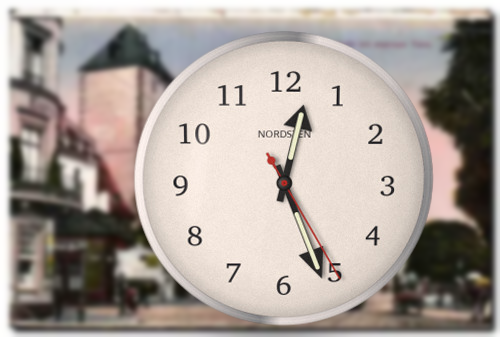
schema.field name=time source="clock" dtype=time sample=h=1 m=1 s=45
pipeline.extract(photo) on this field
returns h=12 m=26 s=25
